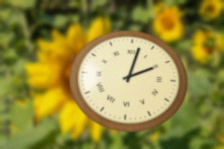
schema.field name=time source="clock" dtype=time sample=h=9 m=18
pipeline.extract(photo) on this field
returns h=2 m=2
